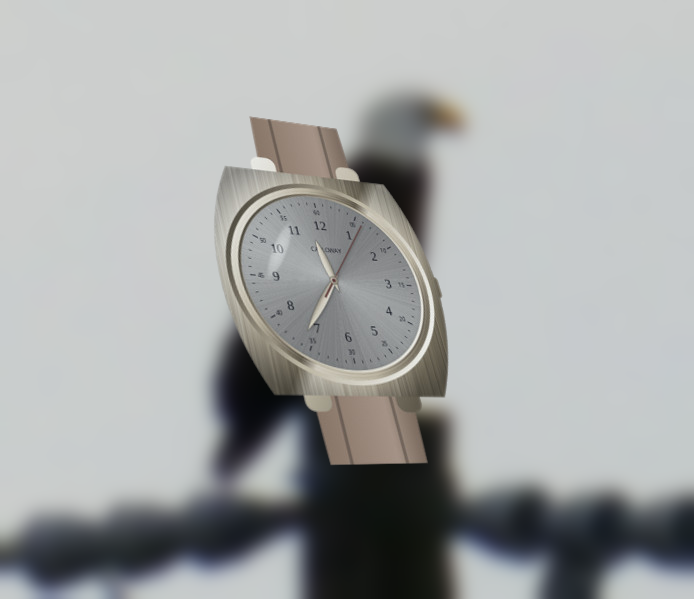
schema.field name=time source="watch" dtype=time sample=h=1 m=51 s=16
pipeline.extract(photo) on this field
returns h=11 m=36 s=6
